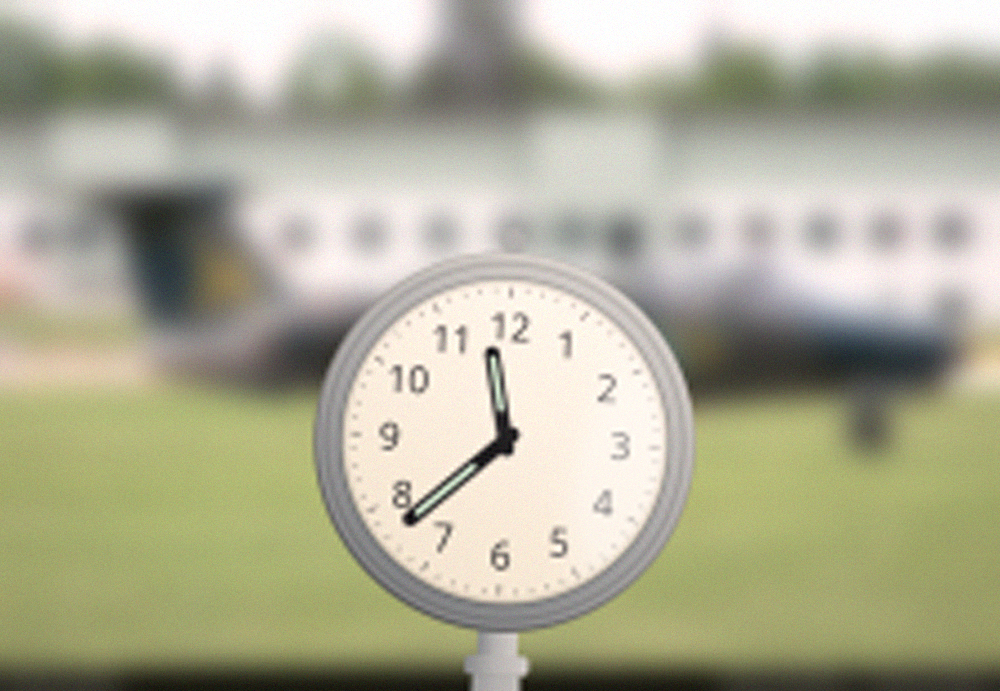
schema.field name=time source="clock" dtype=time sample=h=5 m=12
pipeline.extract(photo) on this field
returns h=11 m=38
